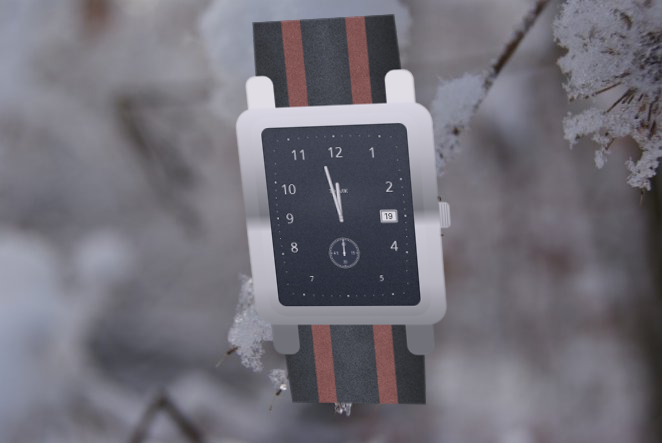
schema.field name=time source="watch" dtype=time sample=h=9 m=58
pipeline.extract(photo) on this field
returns h=11 m=58
